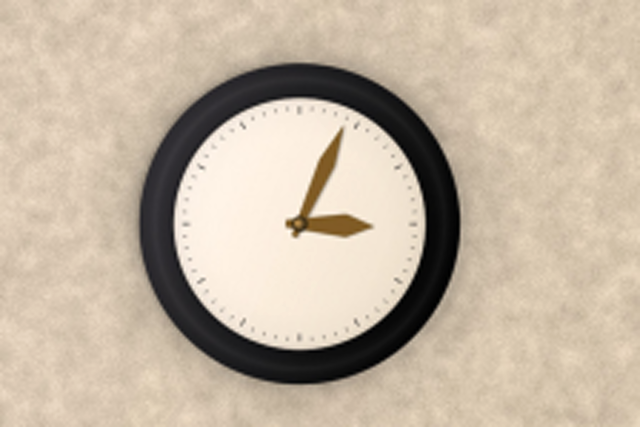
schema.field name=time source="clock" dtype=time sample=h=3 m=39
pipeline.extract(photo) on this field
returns h=3 m=4
